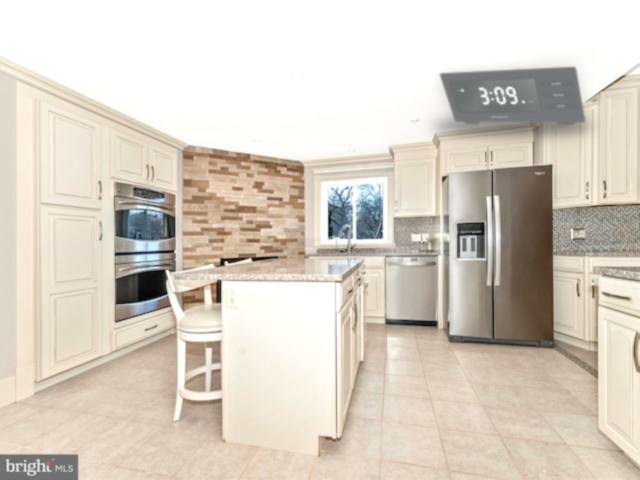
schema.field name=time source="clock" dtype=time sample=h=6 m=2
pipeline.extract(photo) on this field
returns h=3 m=9
